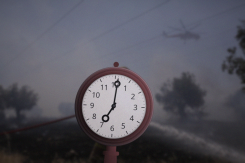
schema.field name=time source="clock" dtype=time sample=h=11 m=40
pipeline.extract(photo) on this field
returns h=7 m=1
